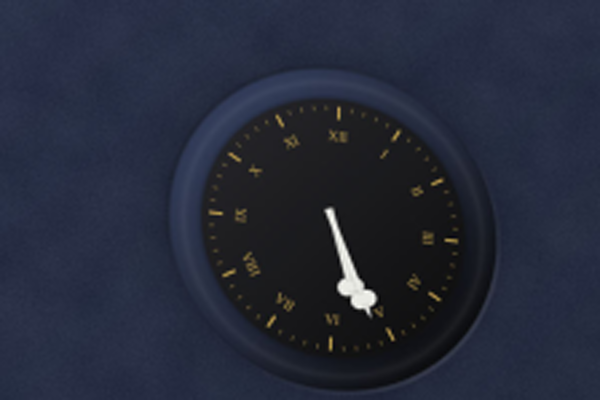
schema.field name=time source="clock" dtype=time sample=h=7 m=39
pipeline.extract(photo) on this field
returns h=5 m=26
